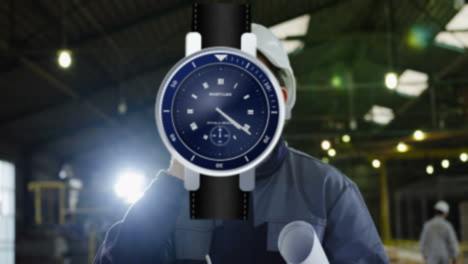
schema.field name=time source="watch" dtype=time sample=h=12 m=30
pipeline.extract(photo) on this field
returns h=4 m=21
